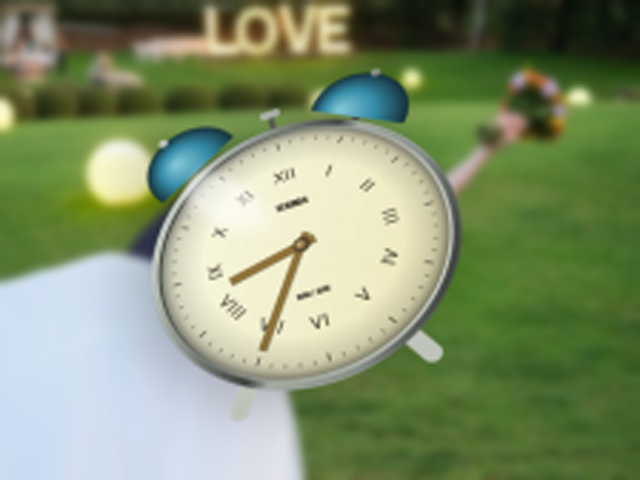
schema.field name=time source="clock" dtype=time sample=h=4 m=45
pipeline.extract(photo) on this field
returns h=8 m=35
